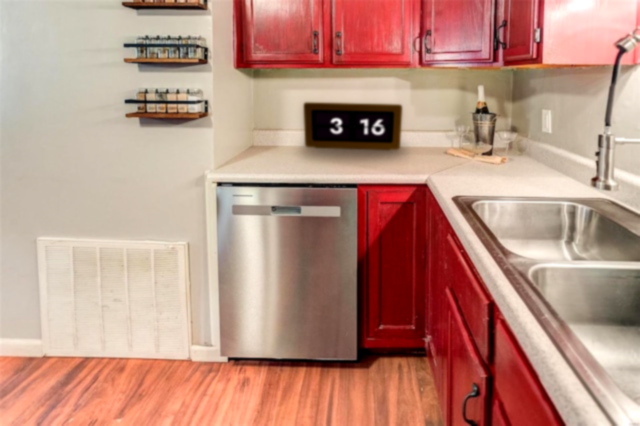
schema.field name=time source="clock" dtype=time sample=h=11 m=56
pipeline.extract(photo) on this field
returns h=3 m=16
